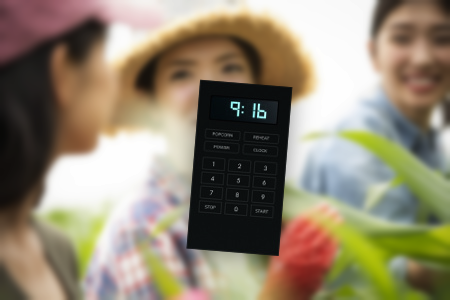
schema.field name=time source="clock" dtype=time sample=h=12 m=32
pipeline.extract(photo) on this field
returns h=9 m=16
